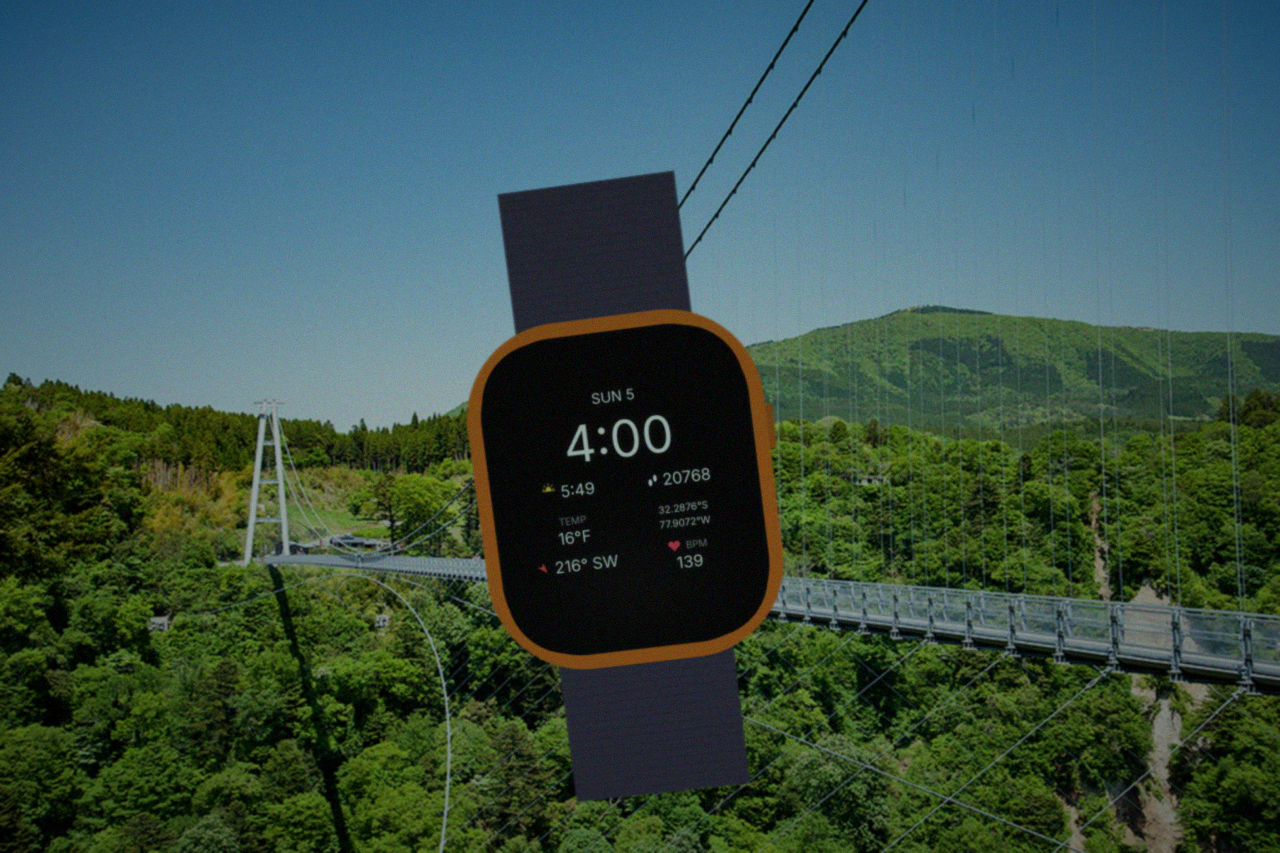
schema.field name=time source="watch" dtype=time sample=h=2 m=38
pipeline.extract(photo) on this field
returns h=4 m=0
